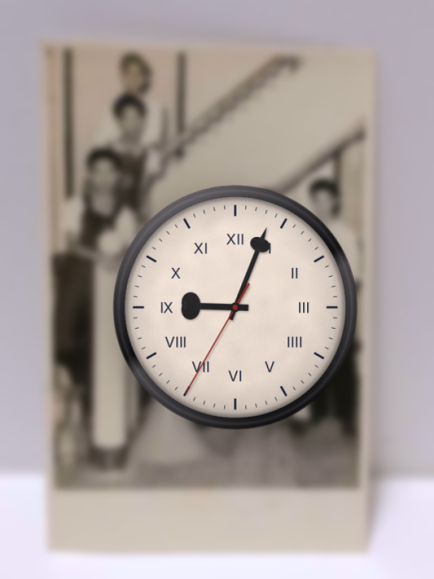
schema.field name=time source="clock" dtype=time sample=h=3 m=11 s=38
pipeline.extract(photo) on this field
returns h=9 m=3 s=35
